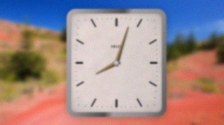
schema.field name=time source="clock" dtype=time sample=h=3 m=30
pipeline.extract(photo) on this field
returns h=8 m=3
